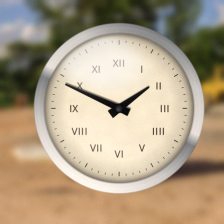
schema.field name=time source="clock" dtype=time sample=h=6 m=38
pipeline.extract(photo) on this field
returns h=1 m=49
